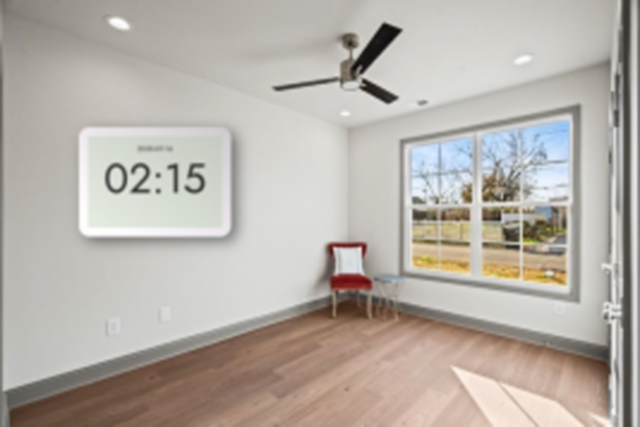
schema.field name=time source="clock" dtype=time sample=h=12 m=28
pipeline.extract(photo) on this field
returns h=2 m=15
